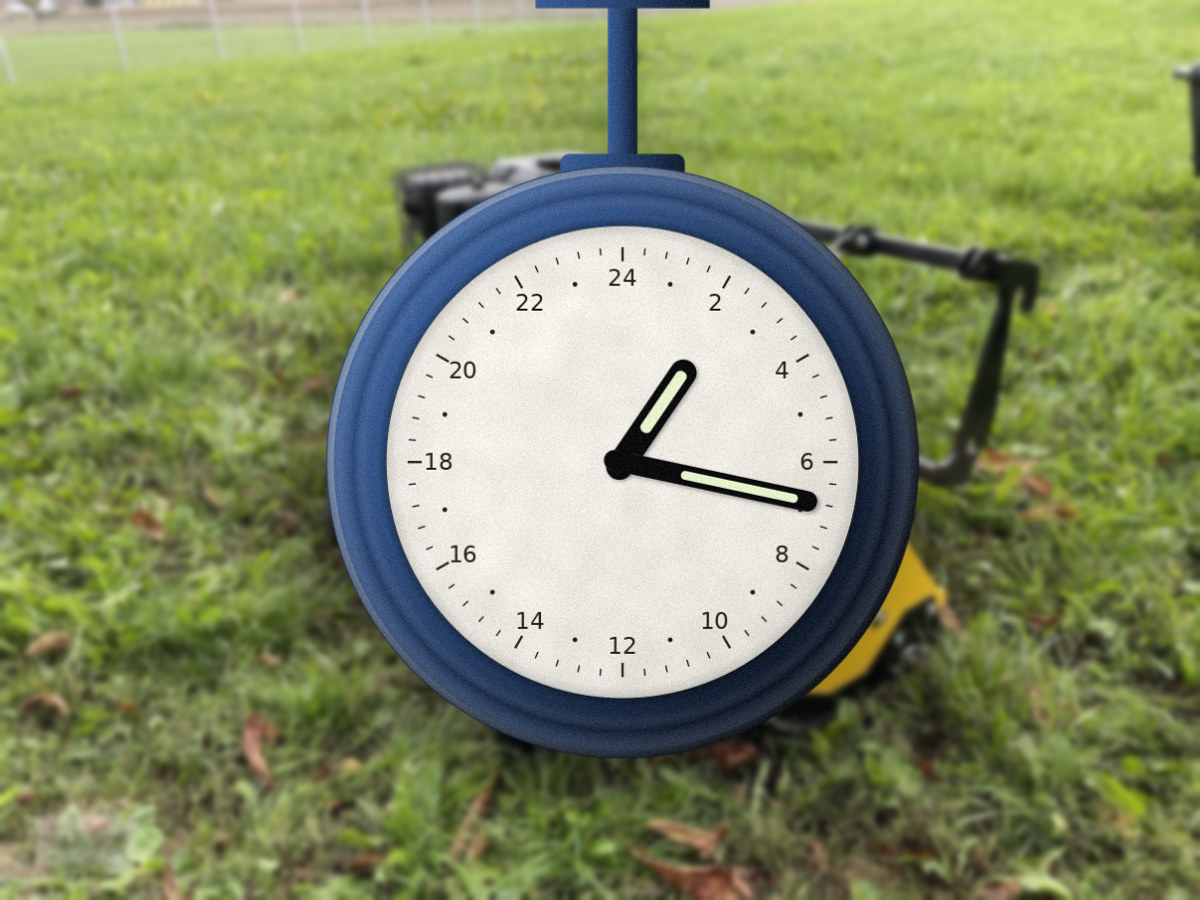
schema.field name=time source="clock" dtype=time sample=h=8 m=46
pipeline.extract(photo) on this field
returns h=2 m=17
